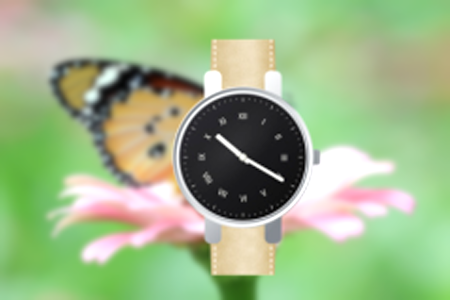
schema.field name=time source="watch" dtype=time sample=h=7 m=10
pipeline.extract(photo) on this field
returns h=10 m=20
